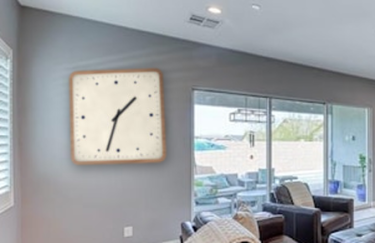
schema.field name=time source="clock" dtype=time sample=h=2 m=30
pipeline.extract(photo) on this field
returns h=1 m=33
